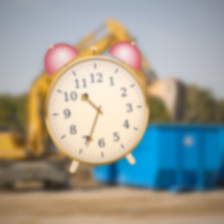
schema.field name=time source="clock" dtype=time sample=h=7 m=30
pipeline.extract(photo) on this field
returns h=10 m=34
